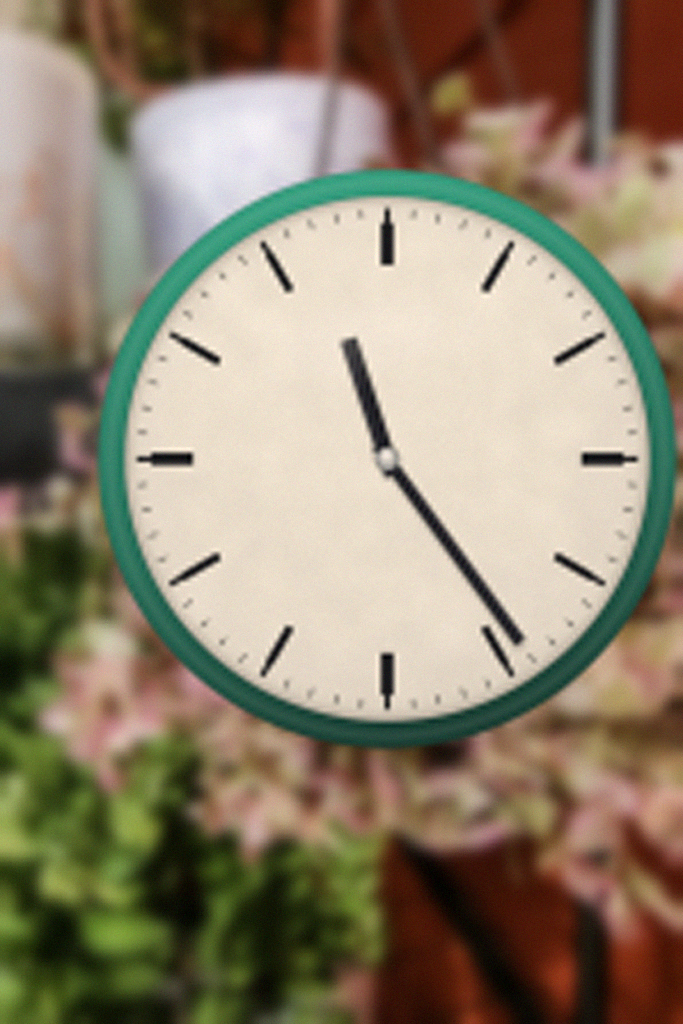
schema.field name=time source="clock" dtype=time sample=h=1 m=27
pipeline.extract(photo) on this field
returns h=11 m=24
